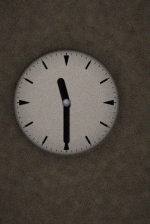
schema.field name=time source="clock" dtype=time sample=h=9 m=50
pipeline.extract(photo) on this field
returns h=11 m=30
